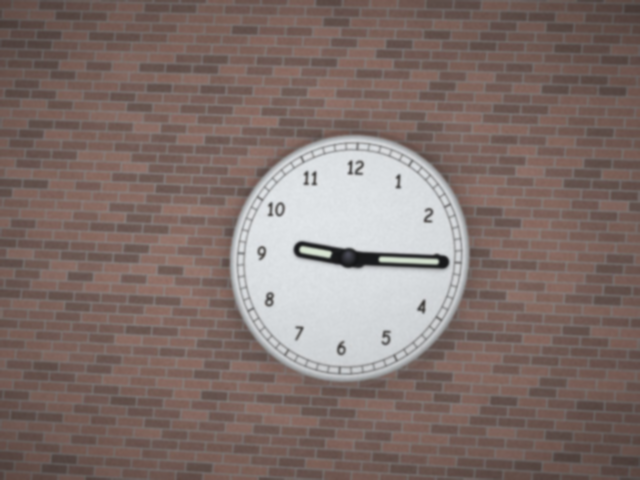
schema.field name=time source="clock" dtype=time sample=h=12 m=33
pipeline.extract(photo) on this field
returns h=9 m=15
